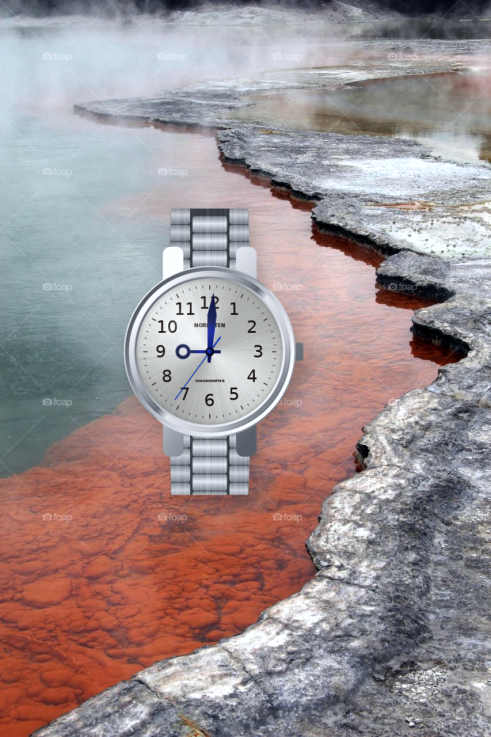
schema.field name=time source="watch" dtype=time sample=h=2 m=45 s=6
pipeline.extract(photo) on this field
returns h=9 m=0 s=36
